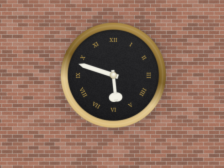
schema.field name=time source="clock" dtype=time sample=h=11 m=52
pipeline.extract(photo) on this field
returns h=5 m=48
